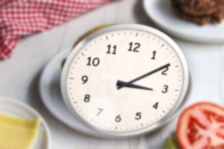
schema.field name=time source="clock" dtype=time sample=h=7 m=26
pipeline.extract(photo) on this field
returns h=3 m=9
